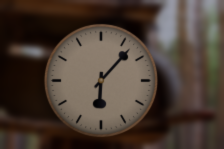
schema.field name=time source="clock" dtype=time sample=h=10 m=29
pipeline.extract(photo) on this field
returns h=6 m=7
